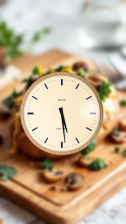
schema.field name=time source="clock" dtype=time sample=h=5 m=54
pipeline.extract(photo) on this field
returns h=5 m=29
